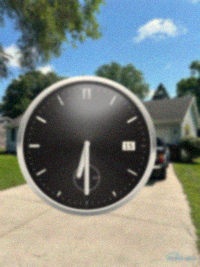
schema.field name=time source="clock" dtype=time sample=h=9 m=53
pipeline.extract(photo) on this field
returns h=6 m=30
